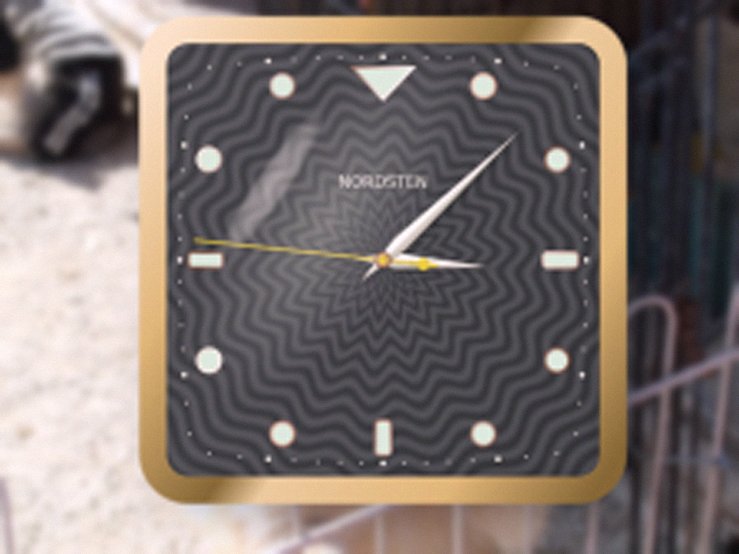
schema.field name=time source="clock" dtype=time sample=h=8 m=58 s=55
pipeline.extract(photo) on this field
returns h=3 m=7 s=46
